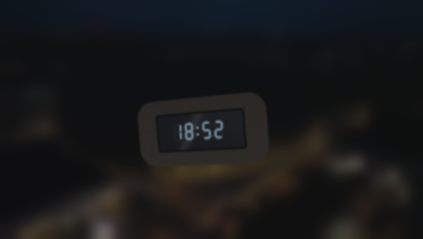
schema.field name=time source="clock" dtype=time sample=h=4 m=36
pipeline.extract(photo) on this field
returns h=18 m=52
